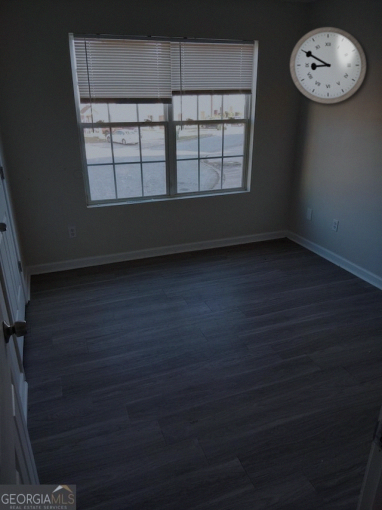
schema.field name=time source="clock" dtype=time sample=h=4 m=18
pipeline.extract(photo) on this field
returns h=8 m=50
